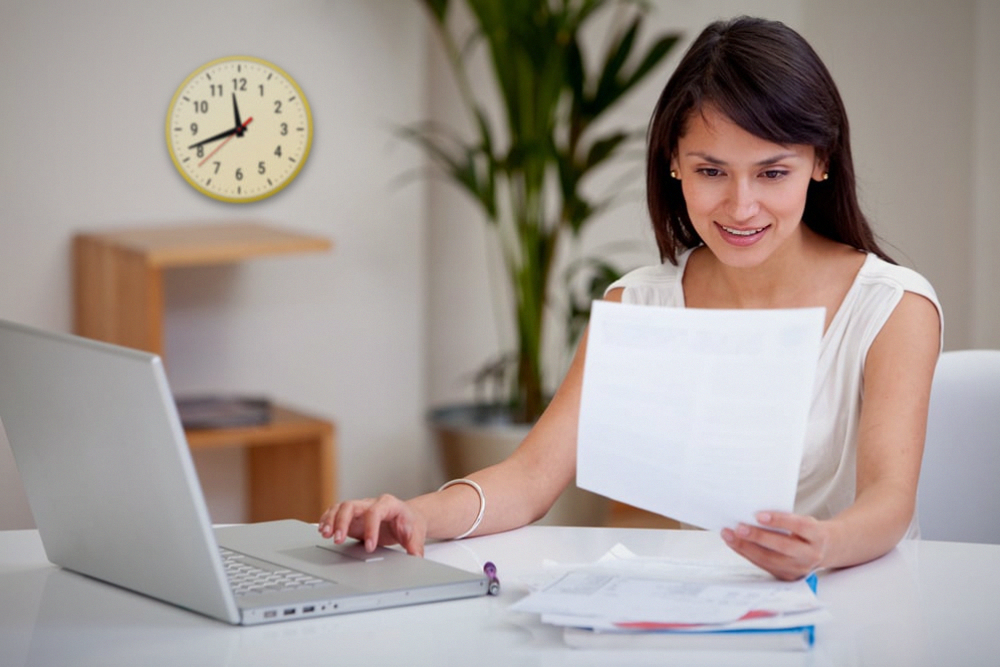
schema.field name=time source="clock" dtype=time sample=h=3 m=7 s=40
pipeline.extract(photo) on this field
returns h=11 m=41 s=38
